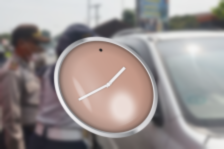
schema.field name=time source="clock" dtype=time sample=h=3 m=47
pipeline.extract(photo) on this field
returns h=1 m=41
